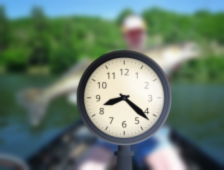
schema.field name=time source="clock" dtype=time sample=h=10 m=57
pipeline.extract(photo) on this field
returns h=8 m=22
